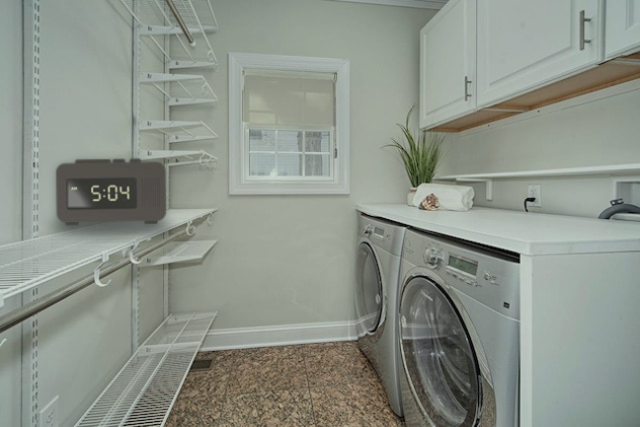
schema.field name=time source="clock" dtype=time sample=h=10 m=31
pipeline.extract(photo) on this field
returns h=5 m=4
